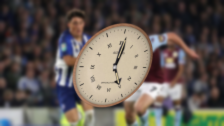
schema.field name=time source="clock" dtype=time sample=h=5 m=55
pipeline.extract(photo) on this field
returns h=5 m=1
